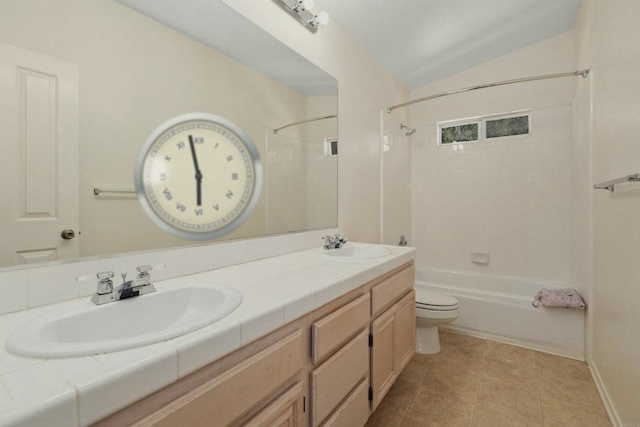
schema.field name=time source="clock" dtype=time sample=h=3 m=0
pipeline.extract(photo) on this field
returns h=5 m=58
